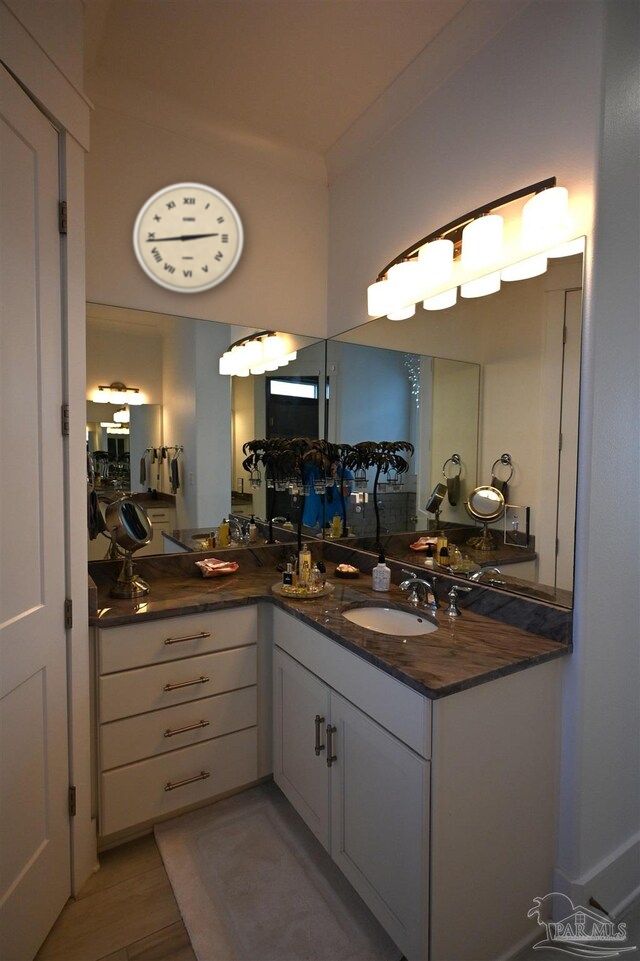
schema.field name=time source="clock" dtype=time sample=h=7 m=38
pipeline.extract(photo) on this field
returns h=2 m=44
